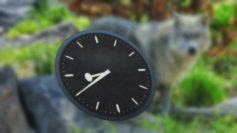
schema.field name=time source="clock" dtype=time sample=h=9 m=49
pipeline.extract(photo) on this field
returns h=8 m=40
